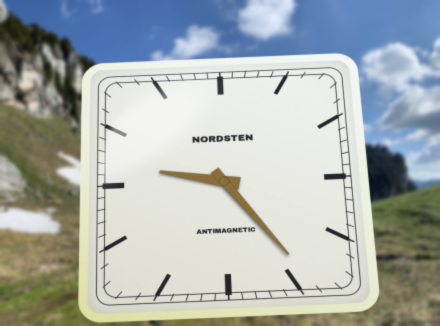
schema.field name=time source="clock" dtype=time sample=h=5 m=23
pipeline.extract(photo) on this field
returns h=9 m=24
